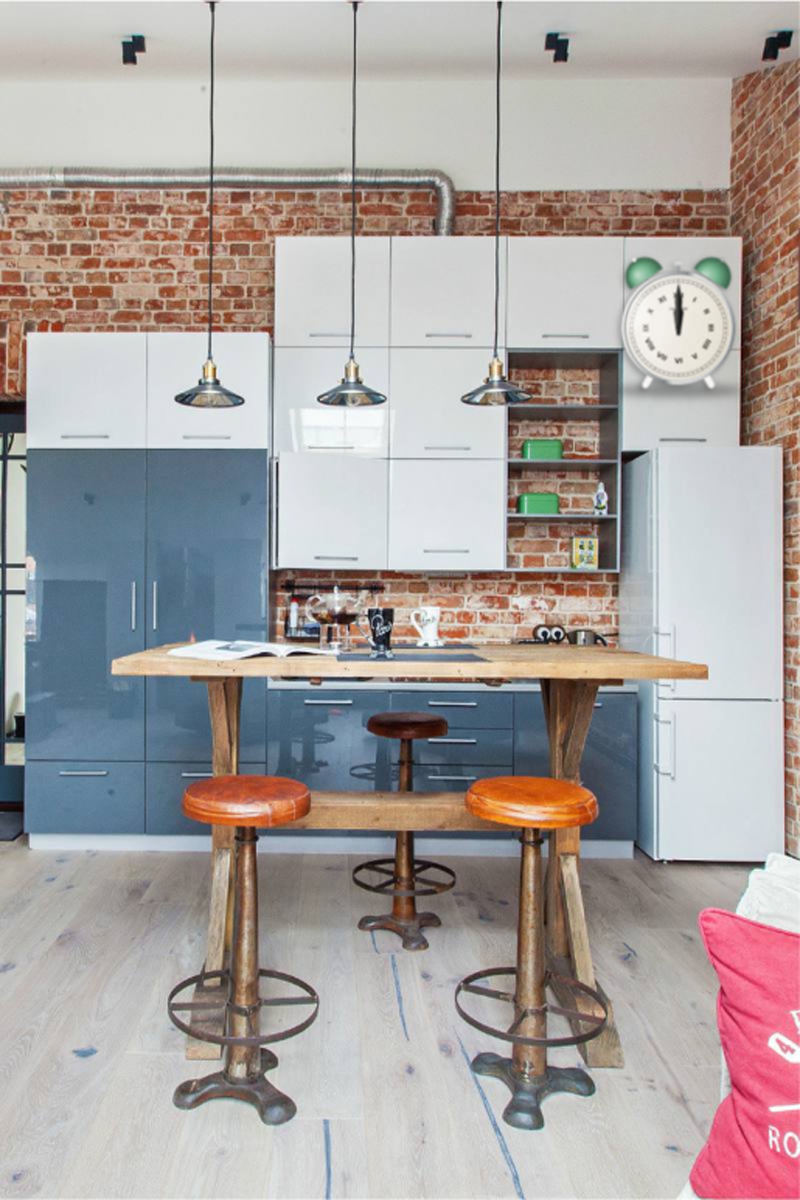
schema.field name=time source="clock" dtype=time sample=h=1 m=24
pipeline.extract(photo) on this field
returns h=12 m=0
